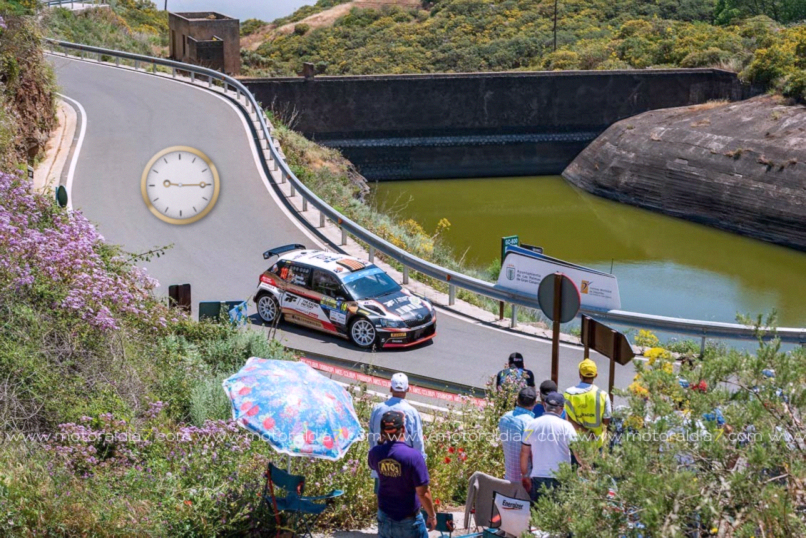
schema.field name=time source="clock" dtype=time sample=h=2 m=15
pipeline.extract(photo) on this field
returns h=9 m=15
